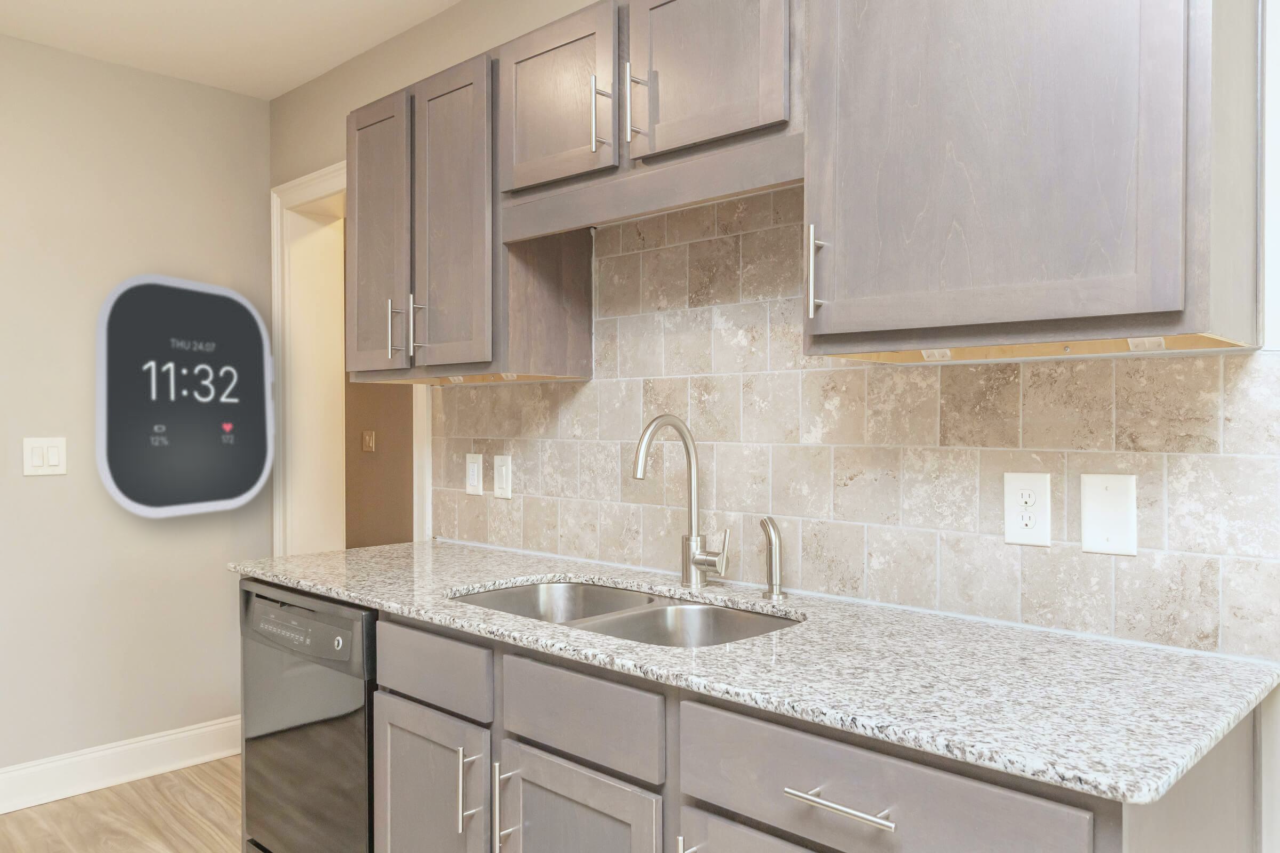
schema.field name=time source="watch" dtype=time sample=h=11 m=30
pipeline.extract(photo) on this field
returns h=11 m=32
